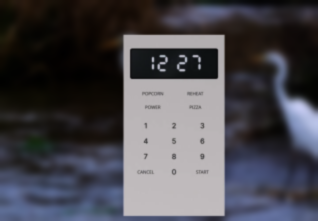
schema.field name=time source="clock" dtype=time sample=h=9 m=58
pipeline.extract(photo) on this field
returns h=12 m=27
